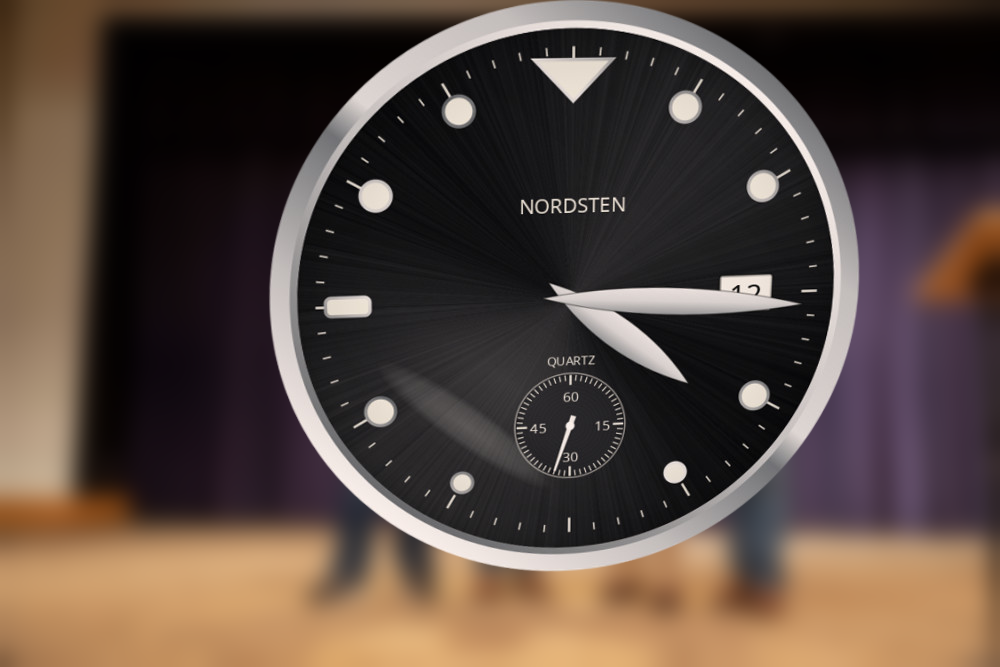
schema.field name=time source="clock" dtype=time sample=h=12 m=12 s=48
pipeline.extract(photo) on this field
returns h=4 m=15 s=33
